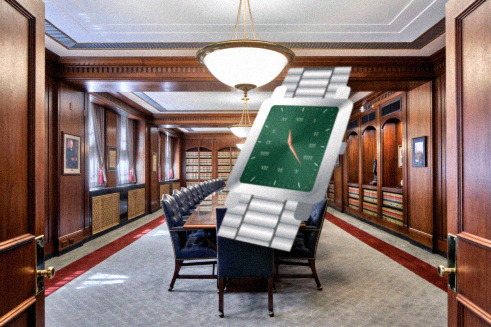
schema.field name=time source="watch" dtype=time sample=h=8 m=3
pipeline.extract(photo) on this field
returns h=11 m=23
